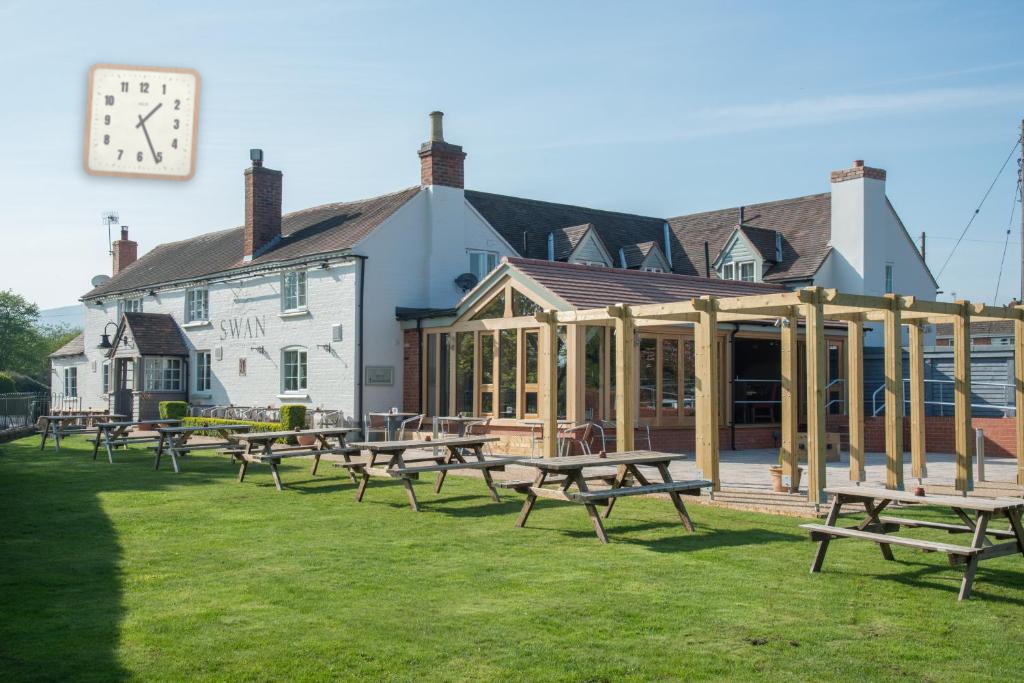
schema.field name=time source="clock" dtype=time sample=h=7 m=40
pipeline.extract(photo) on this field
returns h=1 m=26
